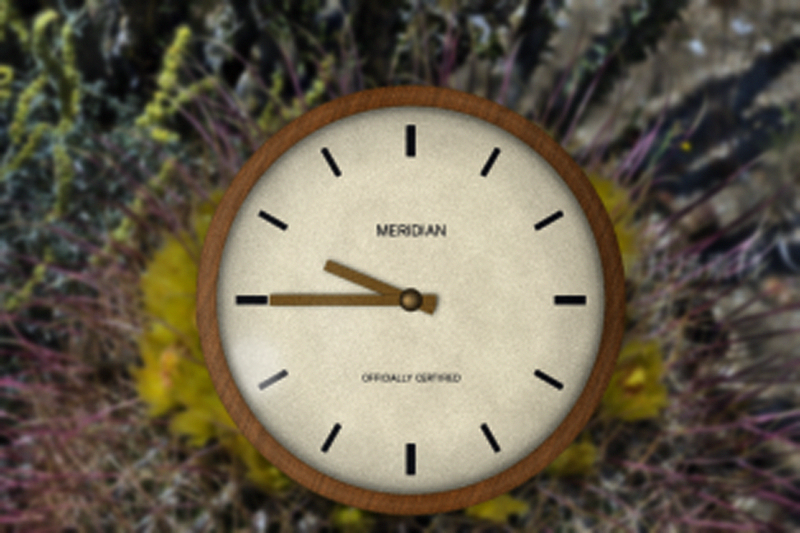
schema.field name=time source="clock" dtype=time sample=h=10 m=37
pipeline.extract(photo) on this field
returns h=9 m=45
